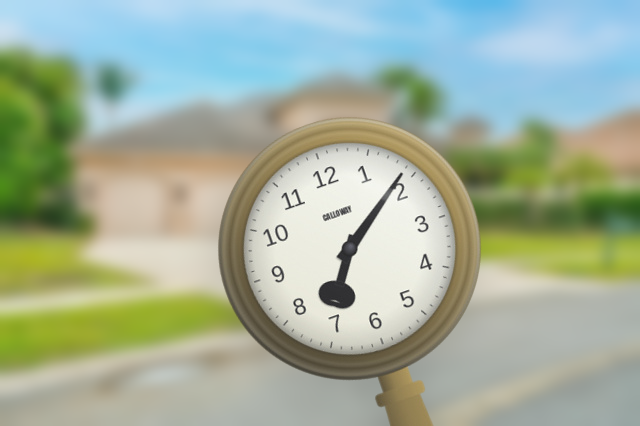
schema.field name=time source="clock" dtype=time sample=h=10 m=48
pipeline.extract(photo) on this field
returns h=7 m=9
